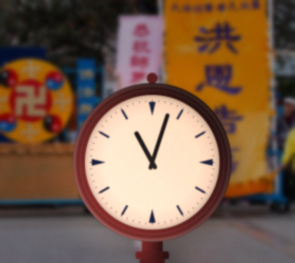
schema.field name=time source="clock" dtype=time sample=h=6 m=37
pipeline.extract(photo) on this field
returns h=11 m=3
